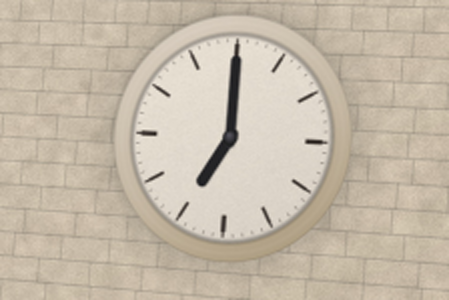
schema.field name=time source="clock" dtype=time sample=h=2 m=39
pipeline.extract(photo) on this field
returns h=7 m=0
